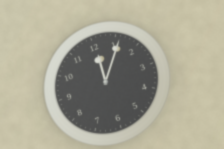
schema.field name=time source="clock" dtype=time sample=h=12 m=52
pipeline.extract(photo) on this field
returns h=12 m=6
